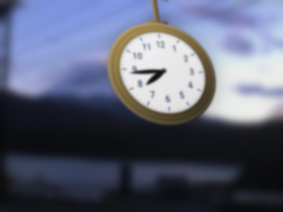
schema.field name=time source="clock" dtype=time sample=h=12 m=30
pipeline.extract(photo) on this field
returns h=7 m=44
